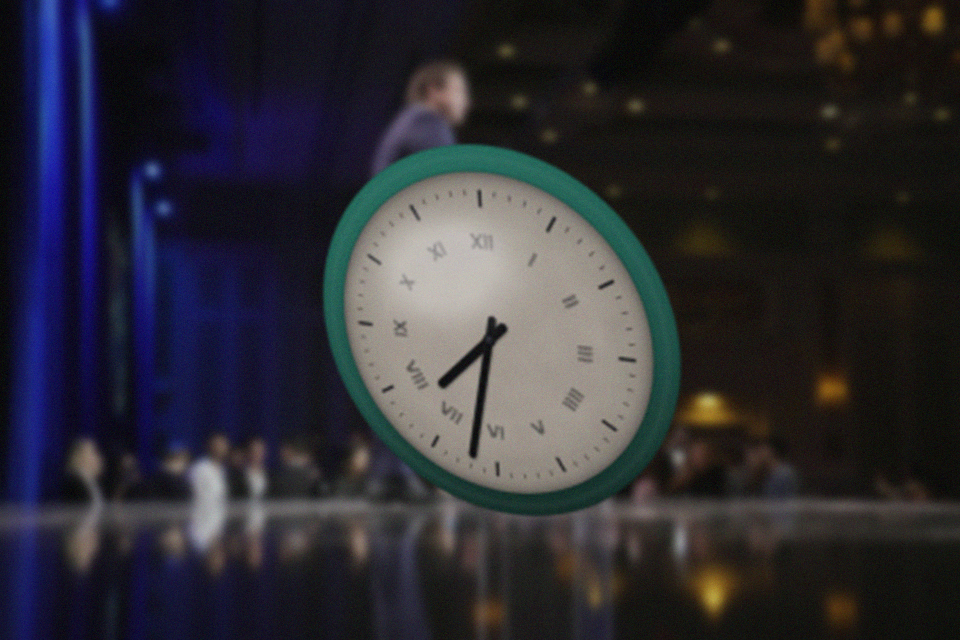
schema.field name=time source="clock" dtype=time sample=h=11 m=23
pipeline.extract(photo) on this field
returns h=7 m=32
